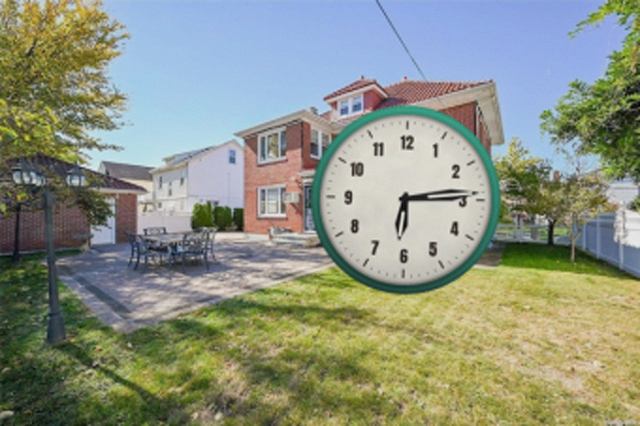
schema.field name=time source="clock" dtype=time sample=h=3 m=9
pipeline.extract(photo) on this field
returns h=6 m=14
